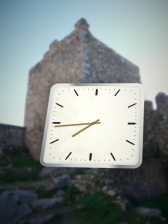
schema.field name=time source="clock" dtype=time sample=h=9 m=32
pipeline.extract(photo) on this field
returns h=7 m=44
